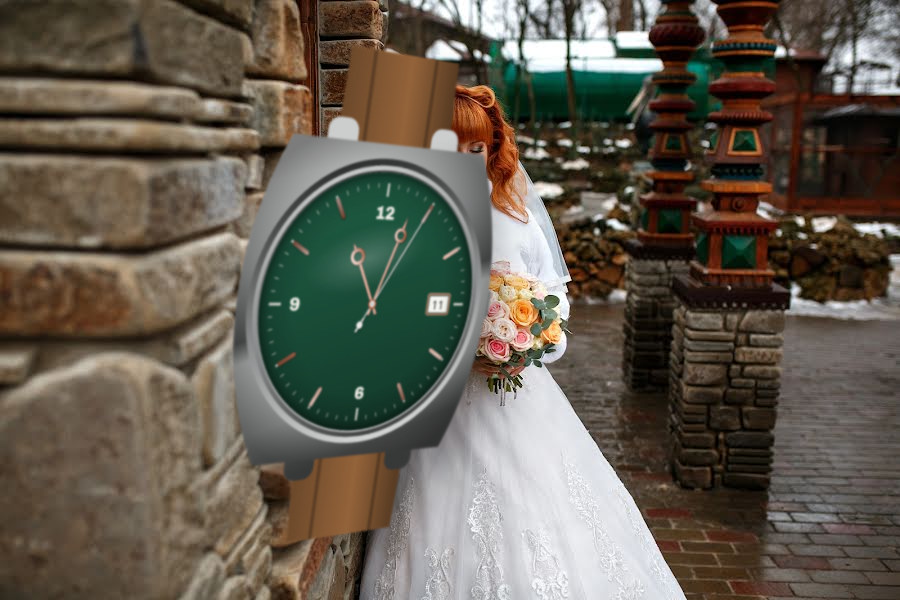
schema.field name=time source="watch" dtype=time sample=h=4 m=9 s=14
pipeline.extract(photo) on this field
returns h=11 m=3 s=5
